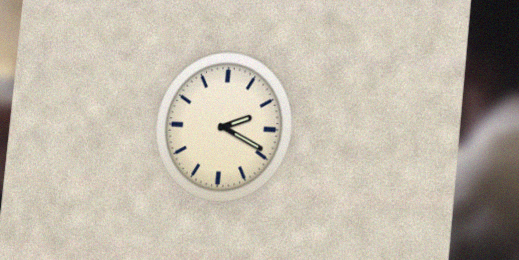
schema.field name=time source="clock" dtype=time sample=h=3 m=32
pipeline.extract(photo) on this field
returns h=2 m=19
